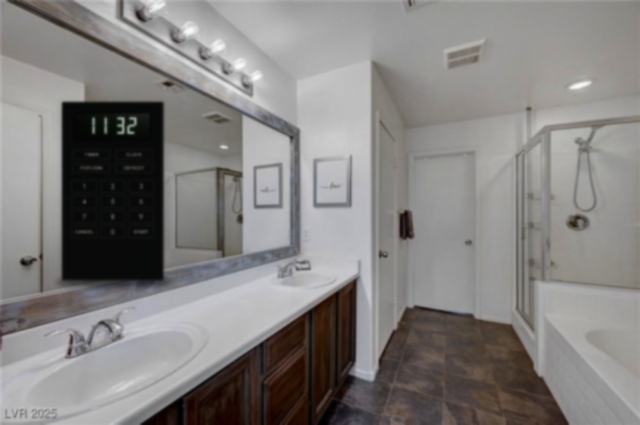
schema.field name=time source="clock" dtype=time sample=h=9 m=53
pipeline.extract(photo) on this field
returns h=11 m=32
